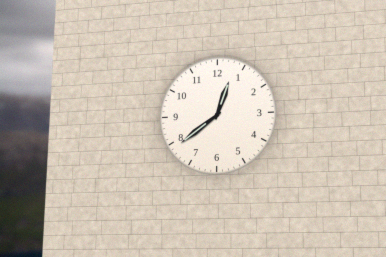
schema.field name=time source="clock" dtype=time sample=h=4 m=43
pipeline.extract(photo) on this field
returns h=12 m=39
